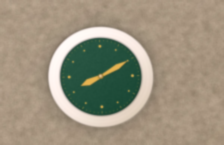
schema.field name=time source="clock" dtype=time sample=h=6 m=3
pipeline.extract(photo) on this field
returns h=8 m=10
